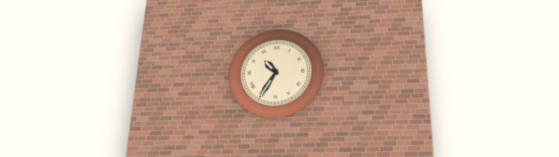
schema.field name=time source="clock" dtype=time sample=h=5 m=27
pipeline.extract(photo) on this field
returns h=10 m=35
